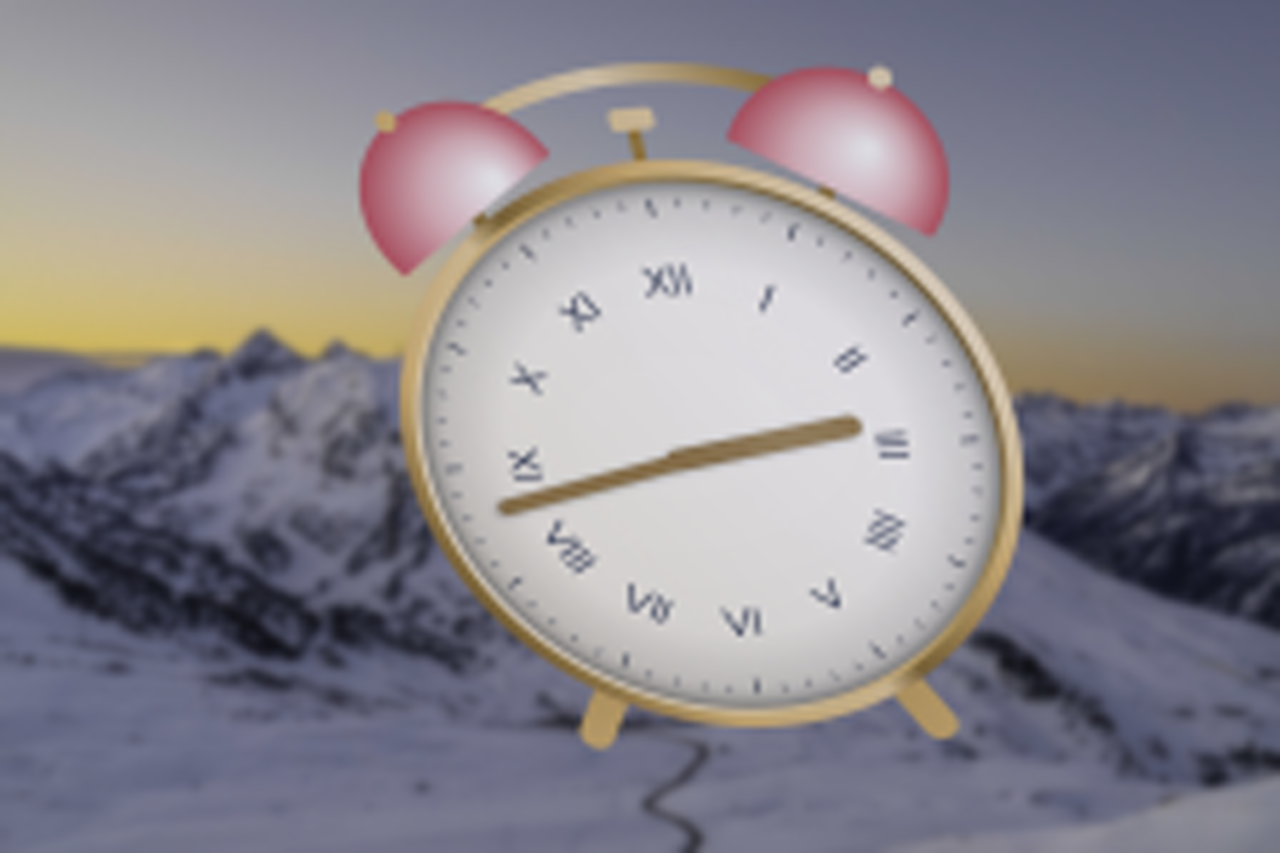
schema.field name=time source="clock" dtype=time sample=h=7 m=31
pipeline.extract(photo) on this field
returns h=2 m=43
